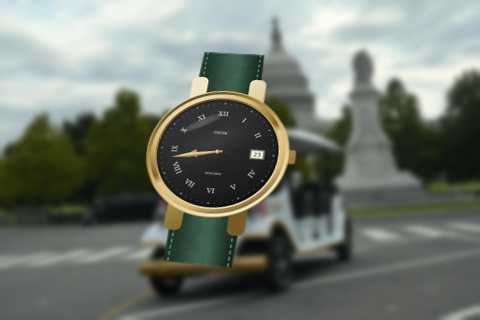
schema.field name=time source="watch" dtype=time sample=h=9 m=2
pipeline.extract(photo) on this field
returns h=8 m=43
